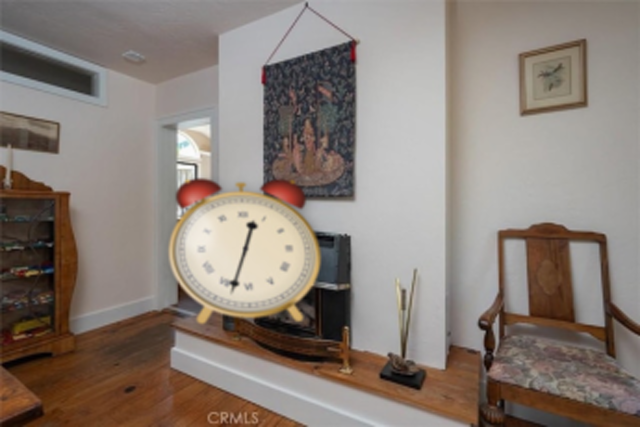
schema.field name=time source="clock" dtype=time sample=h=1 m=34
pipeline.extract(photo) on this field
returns h=12 m=33
